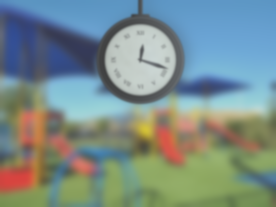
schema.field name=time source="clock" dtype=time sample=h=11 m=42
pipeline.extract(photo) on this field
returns h=12 m=18
